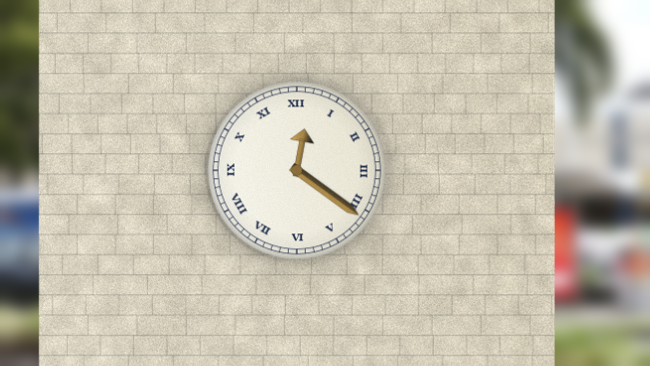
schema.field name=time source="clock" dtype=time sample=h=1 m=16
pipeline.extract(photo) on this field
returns h=12 m=21
